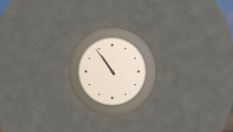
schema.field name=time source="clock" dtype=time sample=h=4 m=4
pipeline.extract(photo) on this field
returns h=10 m=54
